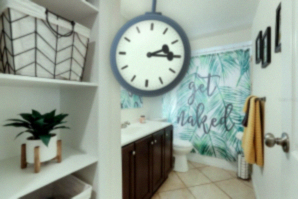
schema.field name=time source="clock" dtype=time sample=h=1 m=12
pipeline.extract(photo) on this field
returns h=2 m=15
